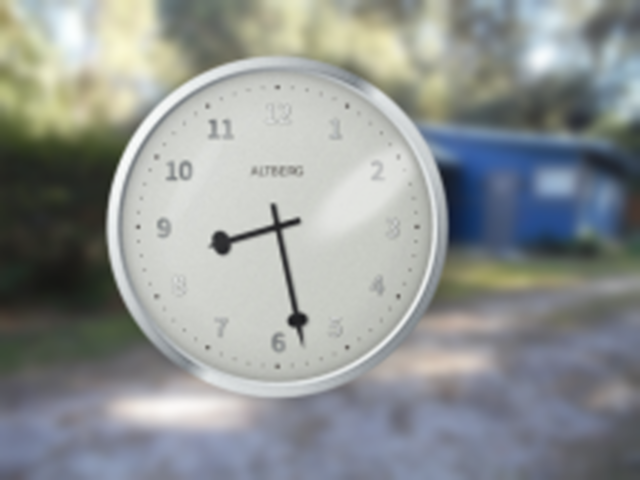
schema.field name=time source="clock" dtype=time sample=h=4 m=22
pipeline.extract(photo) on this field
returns h=8 m=28
